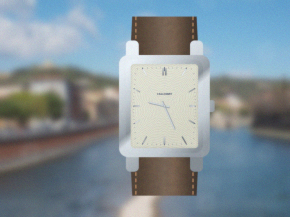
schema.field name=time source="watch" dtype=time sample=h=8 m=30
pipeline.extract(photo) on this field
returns h=9 m=26
